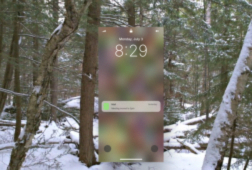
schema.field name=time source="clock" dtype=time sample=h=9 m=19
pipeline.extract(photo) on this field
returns h=8 m=29
